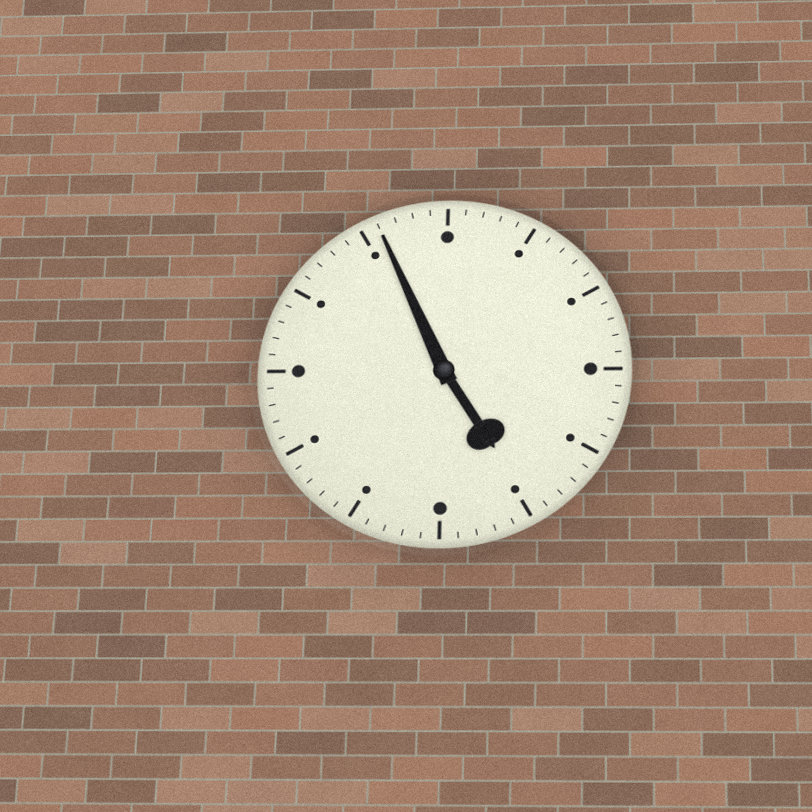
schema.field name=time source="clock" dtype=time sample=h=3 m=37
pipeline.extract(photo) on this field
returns h=4 m=56
